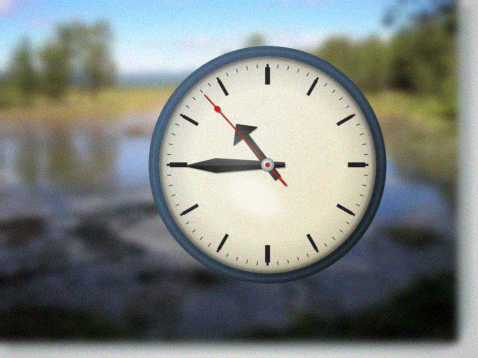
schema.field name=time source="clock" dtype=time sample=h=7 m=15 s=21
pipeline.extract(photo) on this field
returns h=10 m=44 s=53
